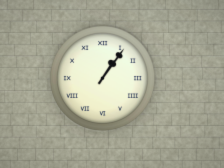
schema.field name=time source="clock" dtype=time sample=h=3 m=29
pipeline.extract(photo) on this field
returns h=1 m=6
